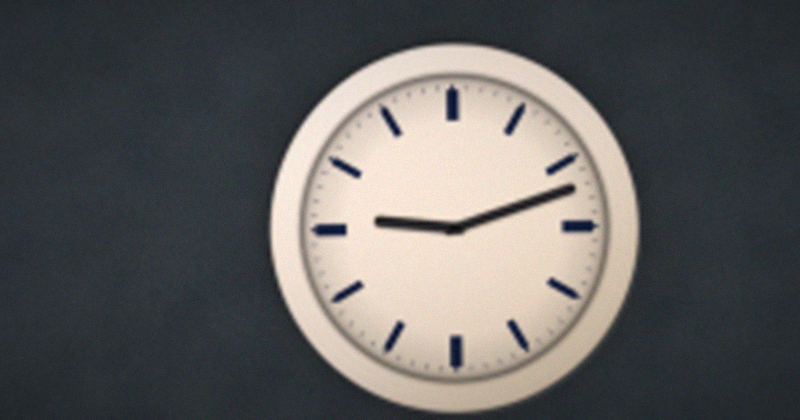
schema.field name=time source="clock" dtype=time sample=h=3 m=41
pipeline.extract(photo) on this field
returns h=9 m=12
